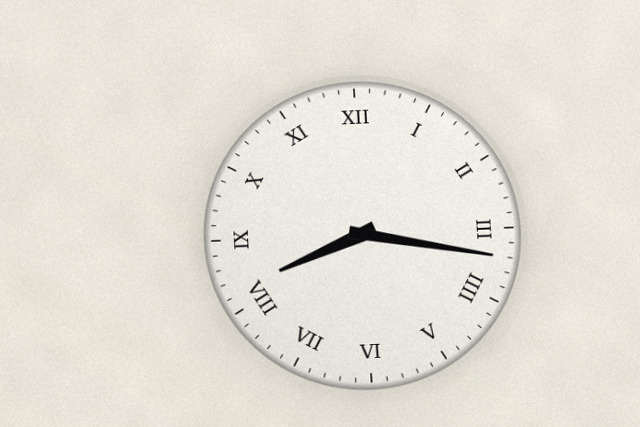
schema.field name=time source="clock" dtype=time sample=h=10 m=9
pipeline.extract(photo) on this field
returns h=8 m=17
